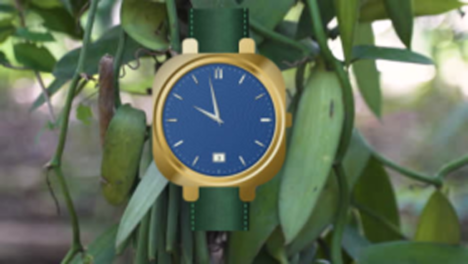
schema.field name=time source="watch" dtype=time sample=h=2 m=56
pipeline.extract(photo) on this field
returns h=9 m=58
